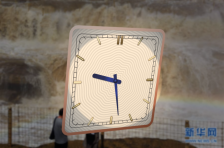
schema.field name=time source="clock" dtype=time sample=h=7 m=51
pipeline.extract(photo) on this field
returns h=9 m=28
